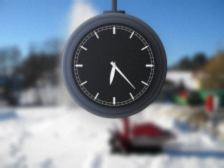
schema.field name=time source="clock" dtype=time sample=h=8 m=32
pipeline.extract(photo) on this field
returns h=6 m=23
